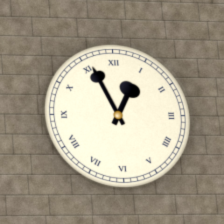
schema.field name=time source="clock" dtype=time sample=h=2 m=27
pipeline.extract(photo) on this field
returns h=12 m=56
